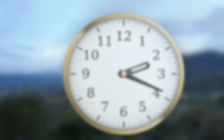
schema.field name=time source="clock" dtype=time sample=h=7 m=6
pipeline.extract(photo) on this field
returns h=2 m=19
